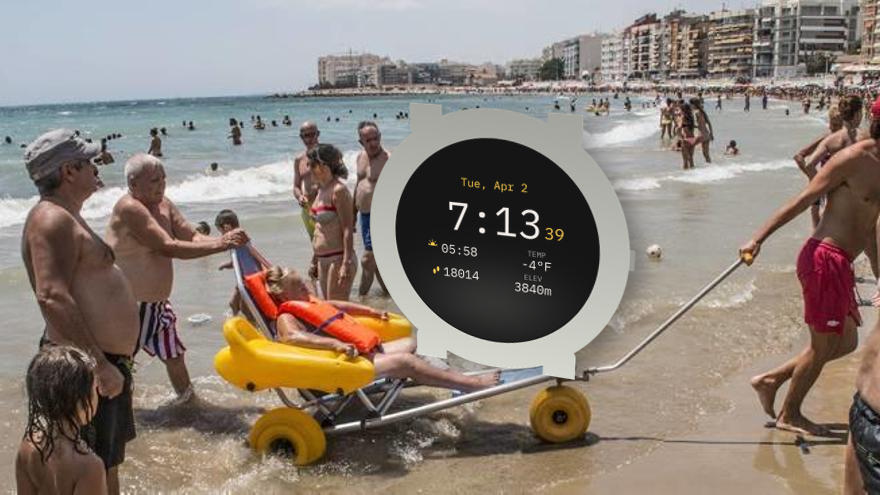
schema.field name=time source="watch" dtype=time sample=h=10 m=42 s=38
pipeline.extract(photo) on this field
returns h=7 m=13 s=39
